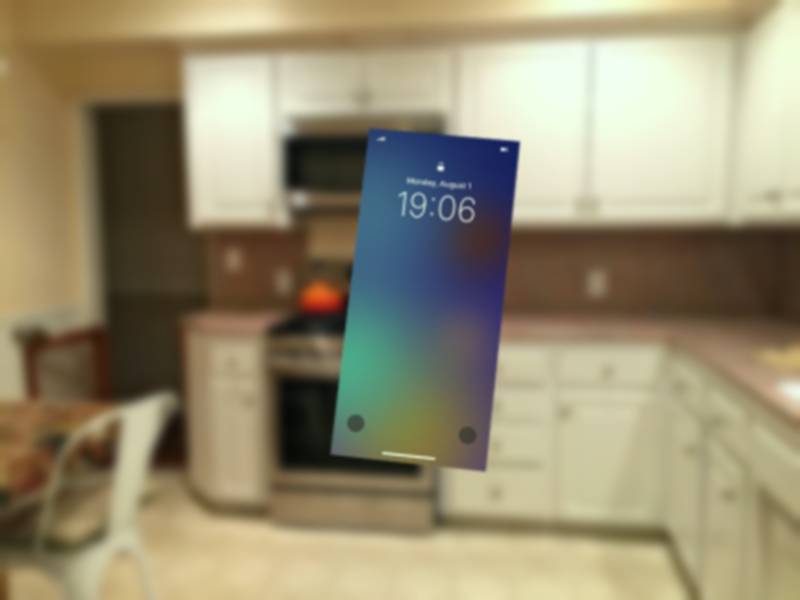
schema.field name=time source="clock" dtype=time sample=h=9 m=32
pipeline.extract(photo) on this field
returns h=19 m=6
